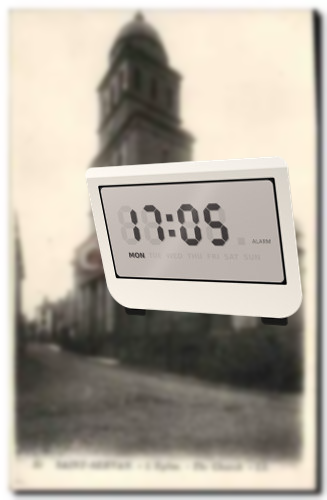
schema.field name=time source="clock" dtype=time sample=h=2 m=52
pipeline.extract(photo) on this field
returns h=17 m=5
